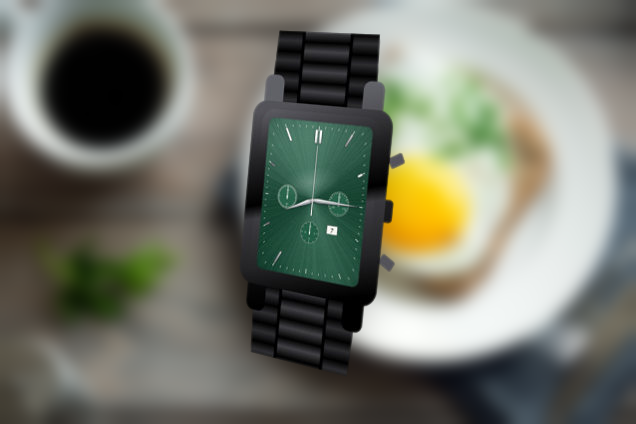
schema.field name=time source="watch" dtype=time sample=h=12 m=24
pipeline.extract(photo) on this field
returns h=8 m=15
